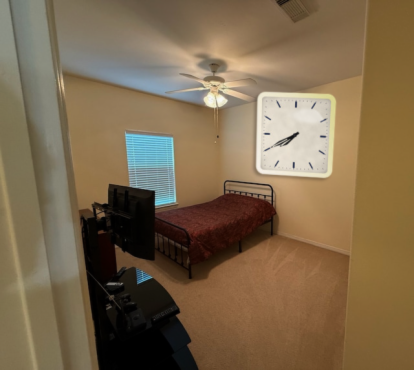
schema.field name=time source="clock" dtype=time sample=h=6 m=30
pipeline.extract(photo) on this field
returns h=7 m=40
